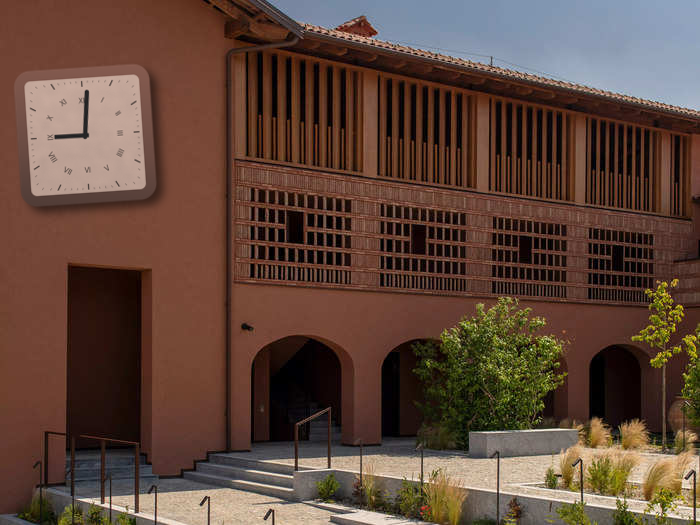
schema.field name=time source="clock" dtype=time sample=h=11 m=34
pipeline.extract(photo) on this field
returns h=9 m=1
